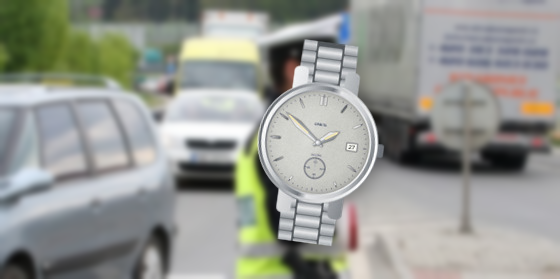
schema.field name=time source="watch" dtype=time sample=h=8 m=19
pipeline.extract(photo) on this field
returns h=1 m=51
